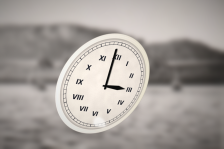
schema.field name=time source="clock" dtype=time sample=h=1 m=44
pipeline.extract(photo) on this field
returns h=2 m=59
